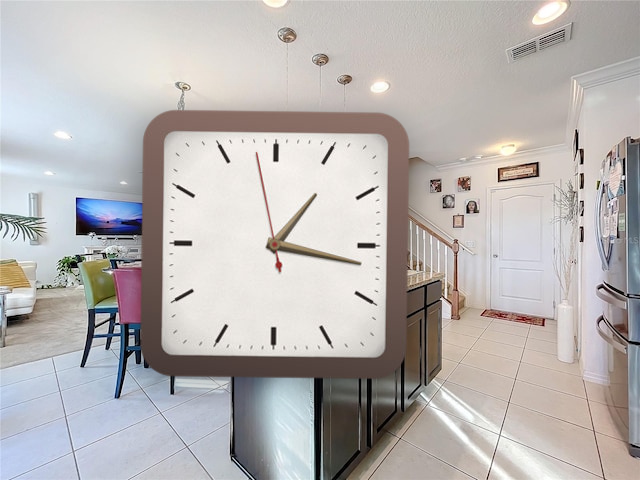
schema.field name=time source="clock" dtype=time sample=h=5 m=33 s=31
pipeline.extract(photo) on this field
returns h=1 m=16 s=58
